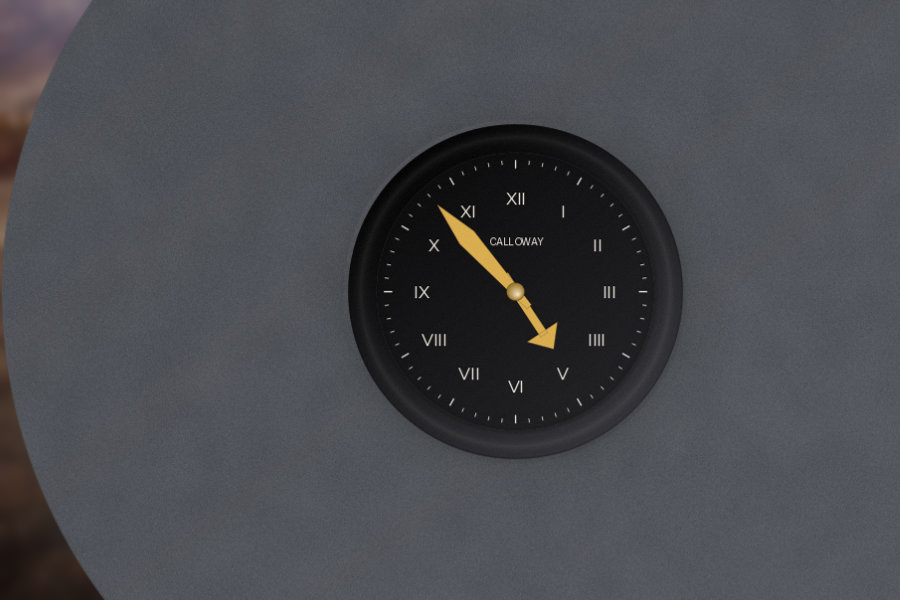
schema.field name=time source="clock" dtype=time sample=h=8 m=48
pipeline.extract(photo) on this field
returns h=4 m=53
